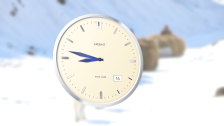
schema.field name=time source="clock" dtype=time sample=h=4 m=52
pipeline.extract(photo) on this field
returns h=8 m=47
